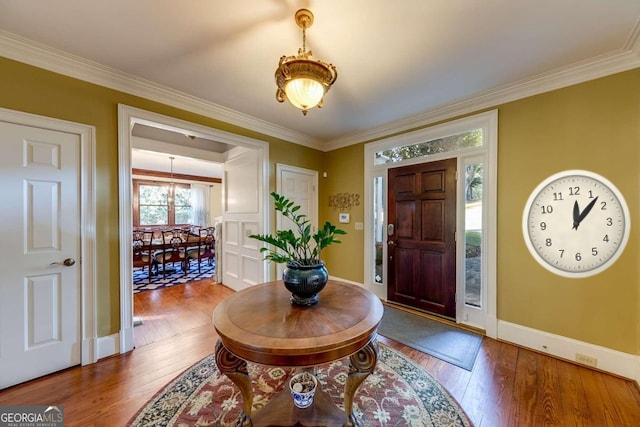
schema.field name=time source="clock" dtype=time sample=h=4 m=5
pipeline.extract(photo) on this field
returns h=12 m=7
